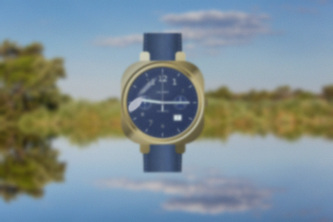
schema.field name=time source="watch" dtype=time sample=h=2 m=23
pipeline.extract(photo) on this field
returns h=9 m=15
